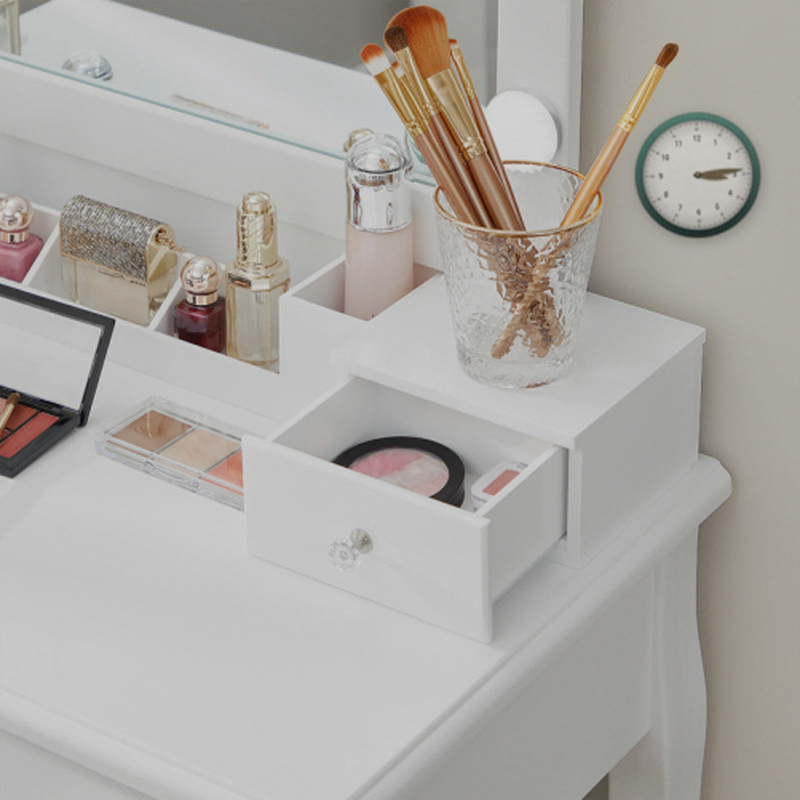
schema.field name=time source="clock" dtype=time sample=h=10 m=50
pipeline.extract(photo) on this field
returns h=3 m=14
